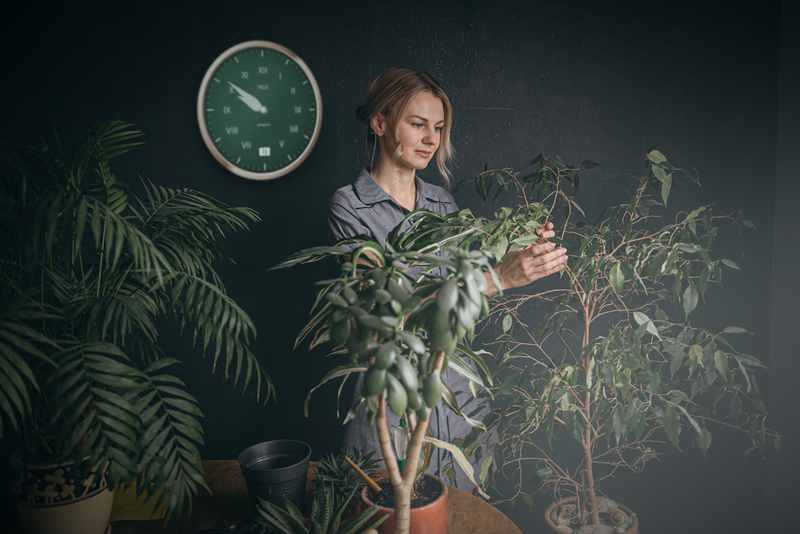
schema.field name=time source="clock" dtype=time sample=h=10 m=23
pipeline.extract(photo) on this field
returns h=9 m=51
